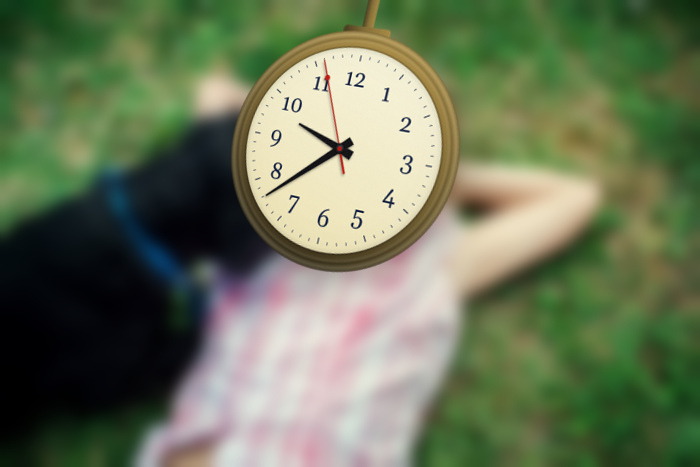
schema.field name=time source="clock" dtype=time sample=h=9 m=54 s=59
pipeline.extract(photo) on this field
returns h=9 m=37 s=56
